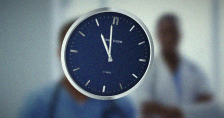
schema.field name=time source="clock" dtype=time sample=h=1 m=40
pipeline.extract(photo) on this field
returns h=10 m=59
